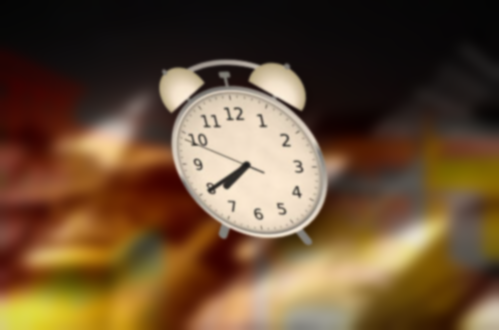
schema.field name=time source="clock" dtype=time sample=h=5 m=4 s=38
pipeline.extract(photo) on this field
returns h=7 m=39 s=49
